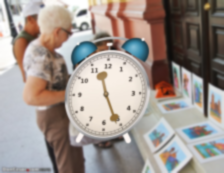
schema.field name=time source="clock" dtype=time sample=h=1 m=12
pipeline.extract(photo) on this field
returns h=11 m=26
